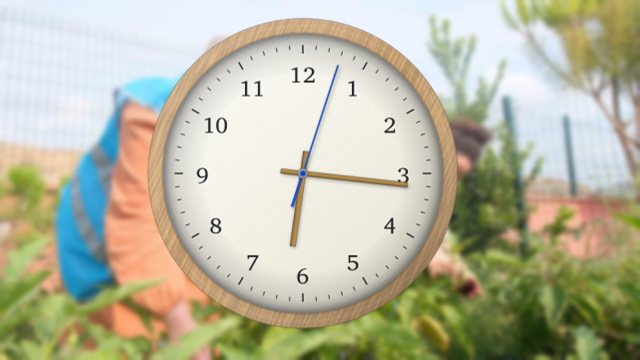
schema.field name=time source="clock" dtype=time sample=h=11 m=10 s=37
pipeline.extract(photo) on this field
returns h=6 m=16 s=3
